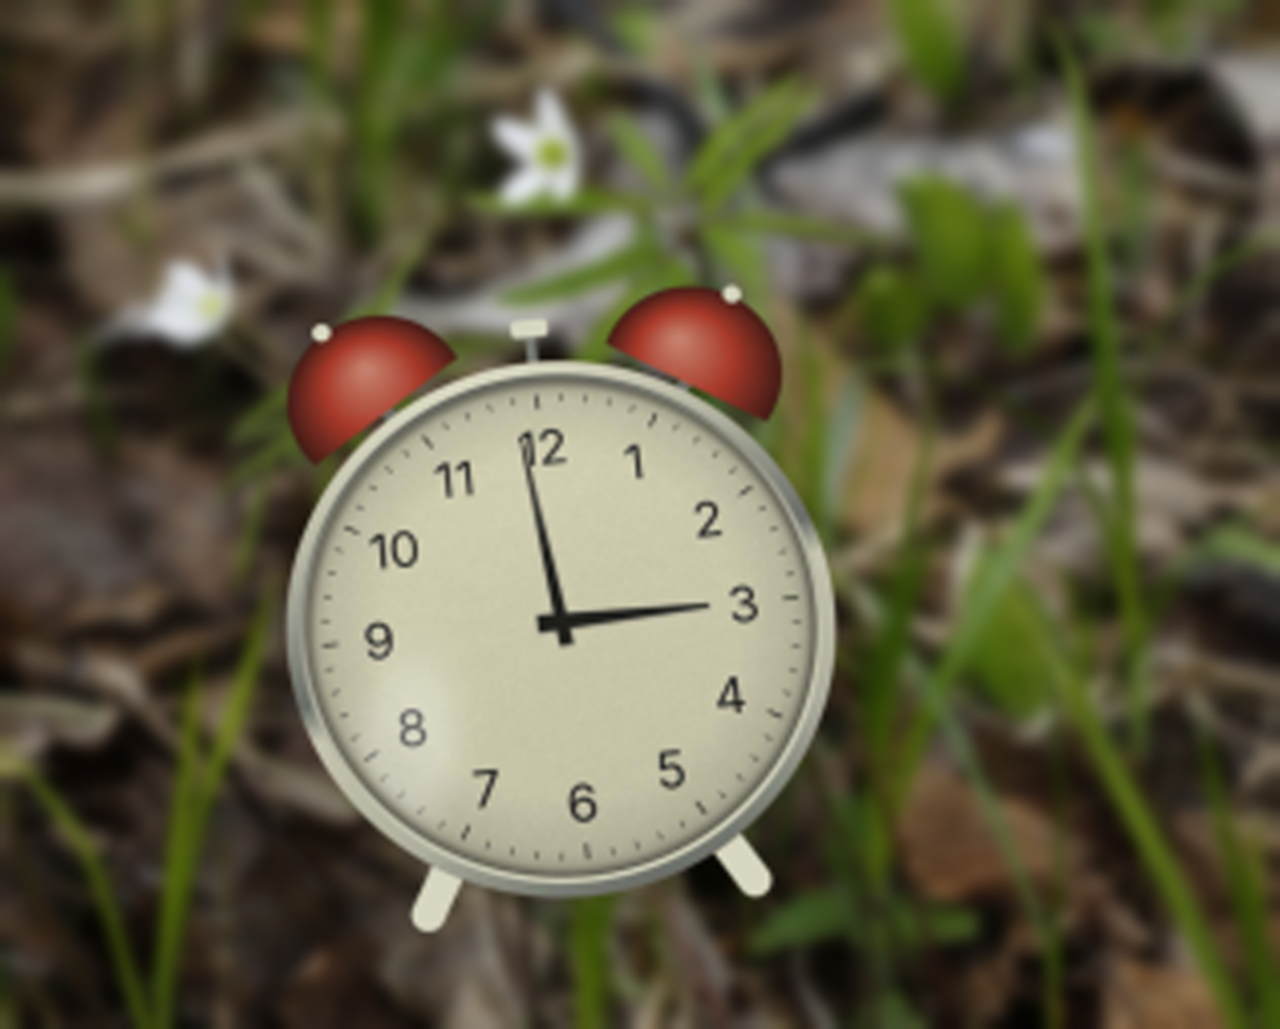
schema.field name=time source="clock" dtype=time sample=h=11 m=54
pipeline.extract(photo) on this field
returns h=2 m=59
